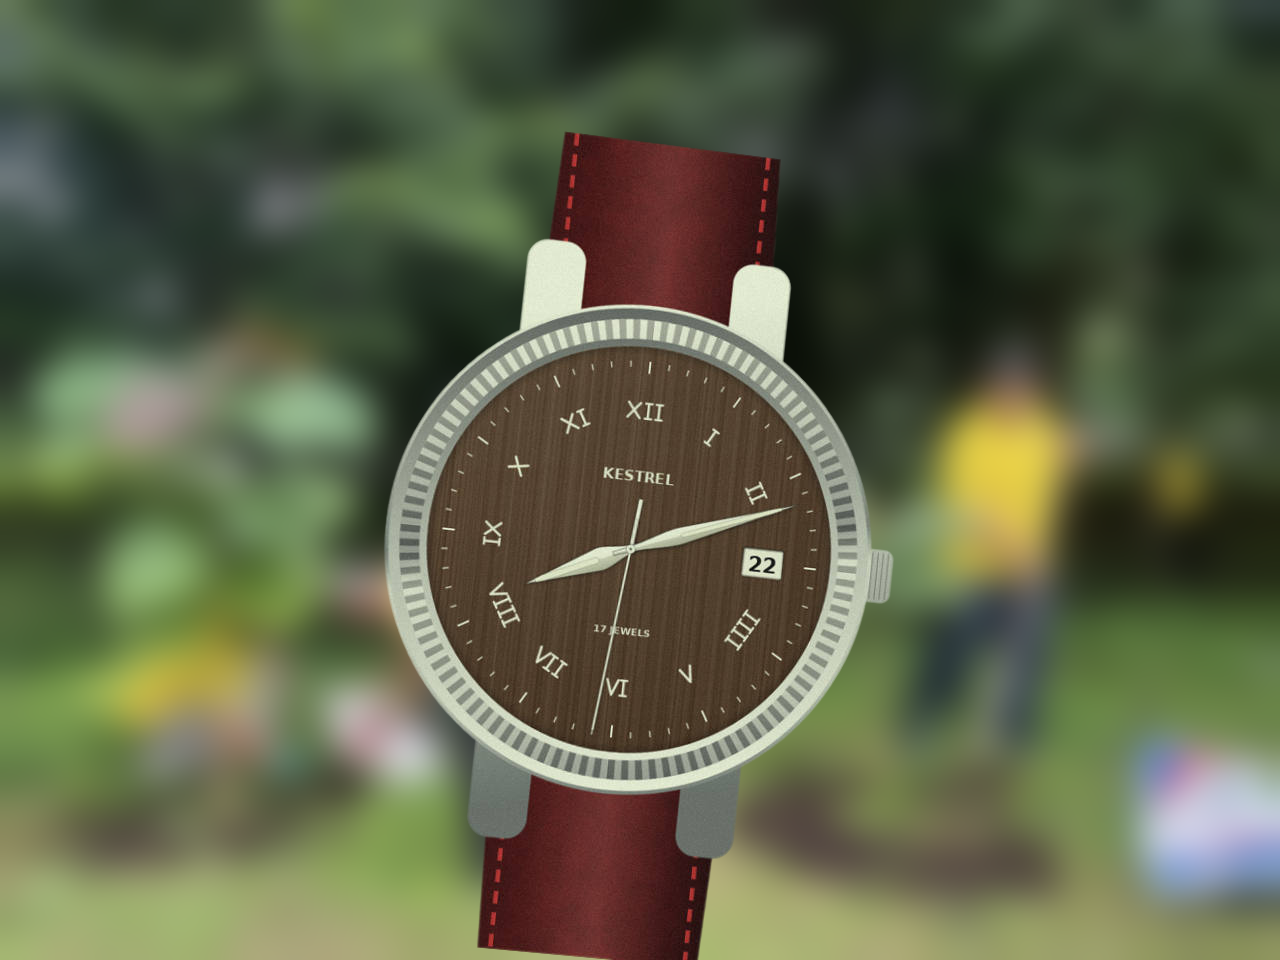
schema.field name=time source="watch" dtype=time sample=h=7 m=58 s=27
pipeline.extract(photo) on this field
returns h=8 m=11 s=31
